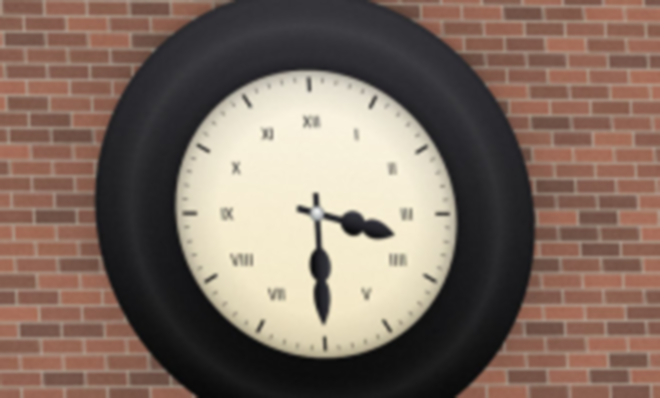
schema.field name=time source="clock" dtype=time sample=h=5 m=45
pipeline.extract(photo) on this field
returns h=3 m=30
